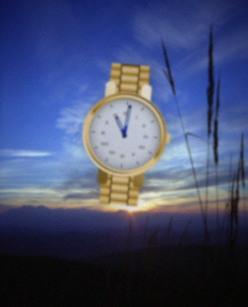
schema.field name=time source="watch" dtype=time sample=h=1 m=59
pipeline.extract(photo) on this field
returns h=11 m=1
